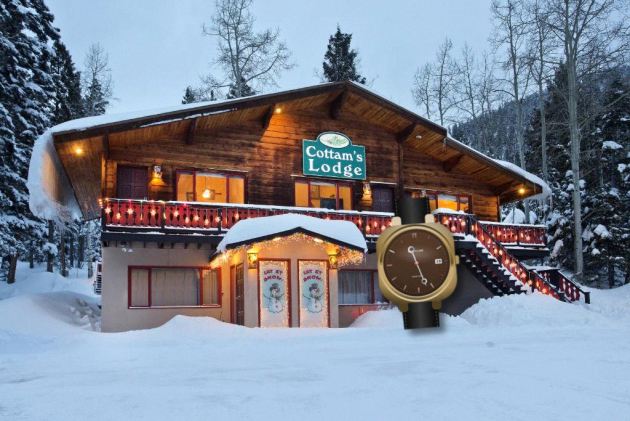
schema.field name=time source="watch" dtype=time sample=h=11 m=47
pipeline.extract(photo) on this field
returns h=11 m=27
